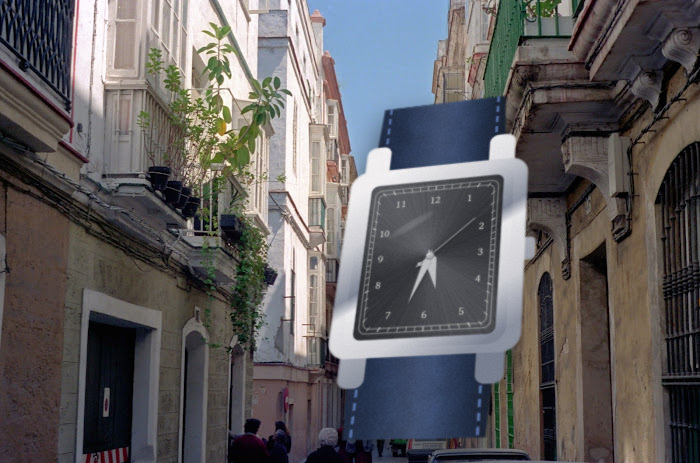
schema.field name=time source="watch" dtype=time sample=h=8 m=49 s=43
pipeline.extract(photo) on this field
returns h=5 m=33 s=8
